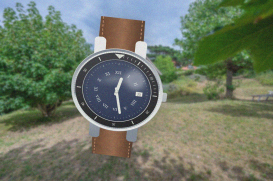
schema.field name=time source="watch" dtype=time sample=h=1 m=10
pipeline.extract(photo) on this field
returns h=12 m=28
